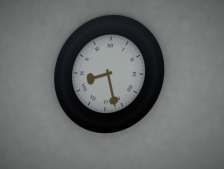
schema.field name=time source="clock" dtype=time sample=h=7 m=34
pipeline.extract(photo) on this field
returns h=8 m=27
